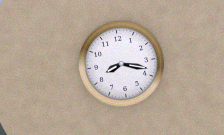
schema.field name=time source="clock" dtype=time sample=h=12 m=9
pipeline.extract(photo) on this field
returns h=8 m=18
